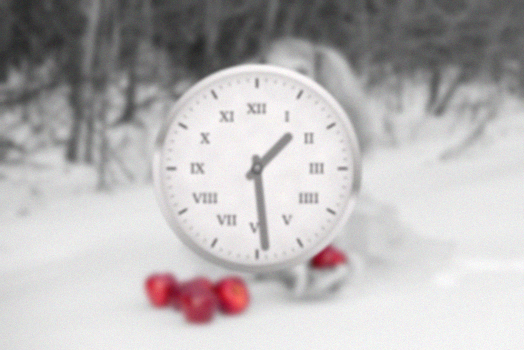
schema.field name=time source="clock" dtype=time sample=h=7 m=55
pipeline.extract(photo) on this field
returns h=1 m=29
